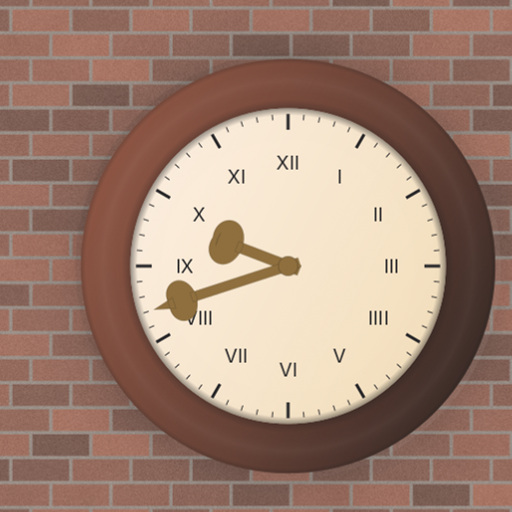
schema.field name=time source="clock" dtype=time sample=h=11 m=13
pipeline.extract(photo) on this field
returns h=9 m=42
